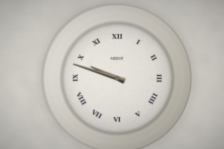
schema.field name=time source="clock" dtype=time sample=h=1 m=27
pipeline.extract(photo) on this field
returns h=9 m=48
